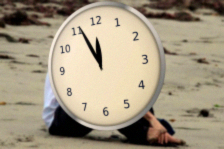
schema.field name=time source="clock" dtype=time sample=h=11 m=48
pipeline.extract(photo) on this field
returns h=11 m=56
